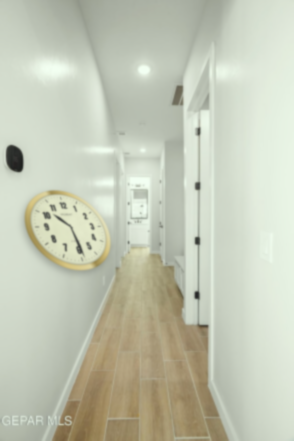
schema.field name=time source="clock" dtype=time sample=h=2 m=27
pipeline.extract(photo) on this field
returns h=10 m=29
